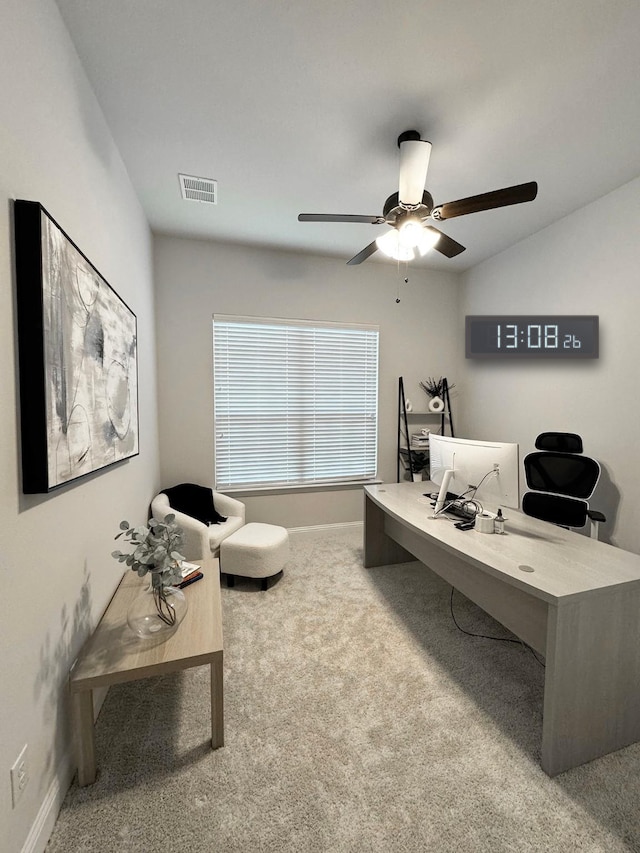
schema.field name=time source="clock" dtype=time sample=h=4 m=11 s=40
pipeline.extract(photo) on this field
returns h=13 m=8 s=26
